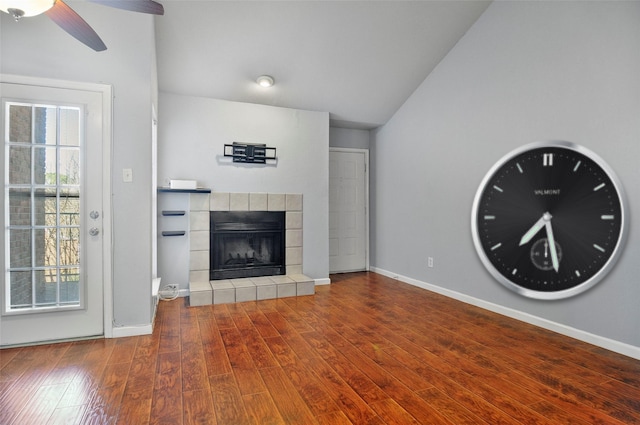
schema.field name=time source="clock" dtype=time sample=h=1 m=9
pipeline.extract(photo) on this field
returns h=7 m=28
